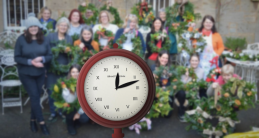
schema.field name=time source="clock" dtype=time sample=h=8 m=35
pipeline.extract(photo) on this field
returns h=12 m=12
